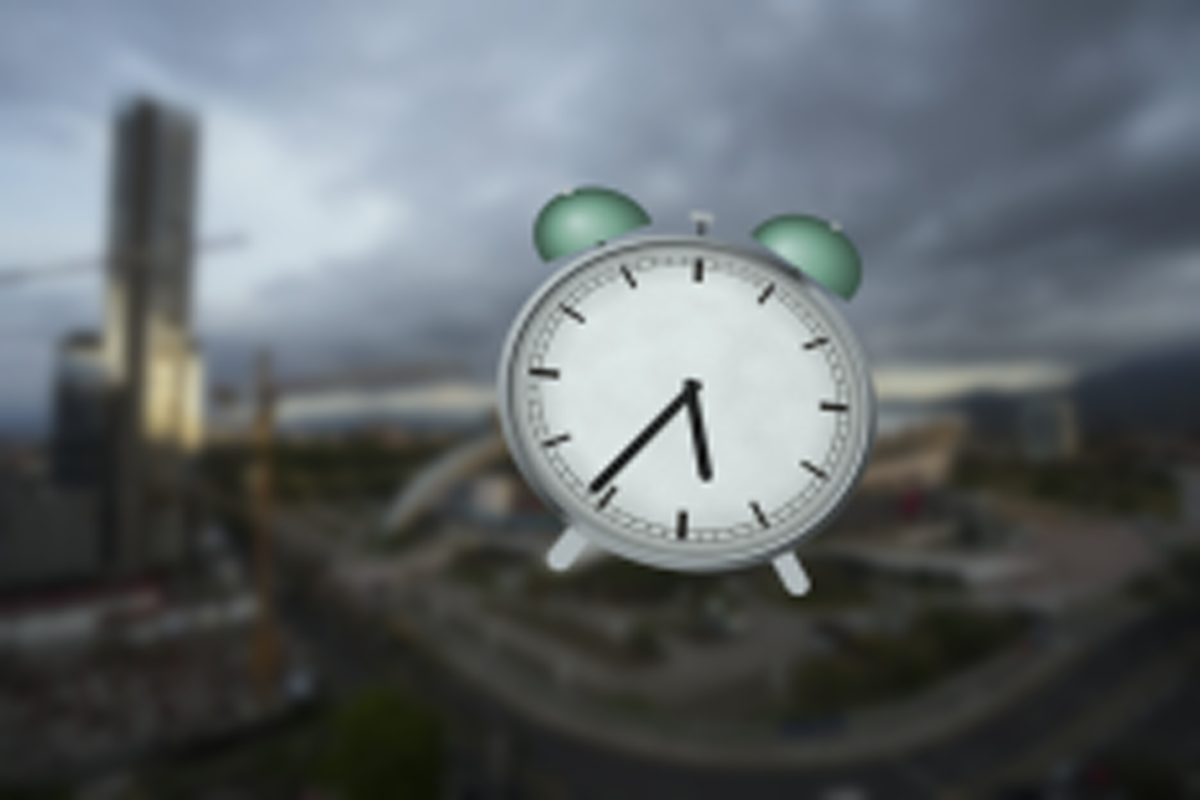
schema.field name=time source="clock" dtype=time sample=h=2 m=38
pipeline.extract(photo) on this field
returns h=5 m=36
